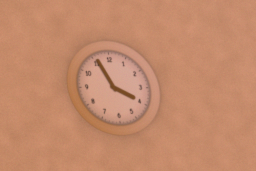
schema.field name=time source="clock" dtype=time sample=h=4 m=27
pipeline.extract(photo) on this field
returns h=3 m=56
